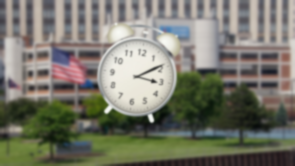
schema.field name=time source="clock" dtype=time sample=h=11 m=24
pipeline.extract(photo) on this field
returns h=3 m=9
